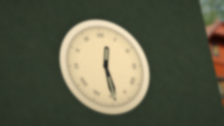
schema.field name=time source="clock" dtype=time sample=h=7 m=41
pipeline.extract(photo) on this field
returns h=12 m=29
